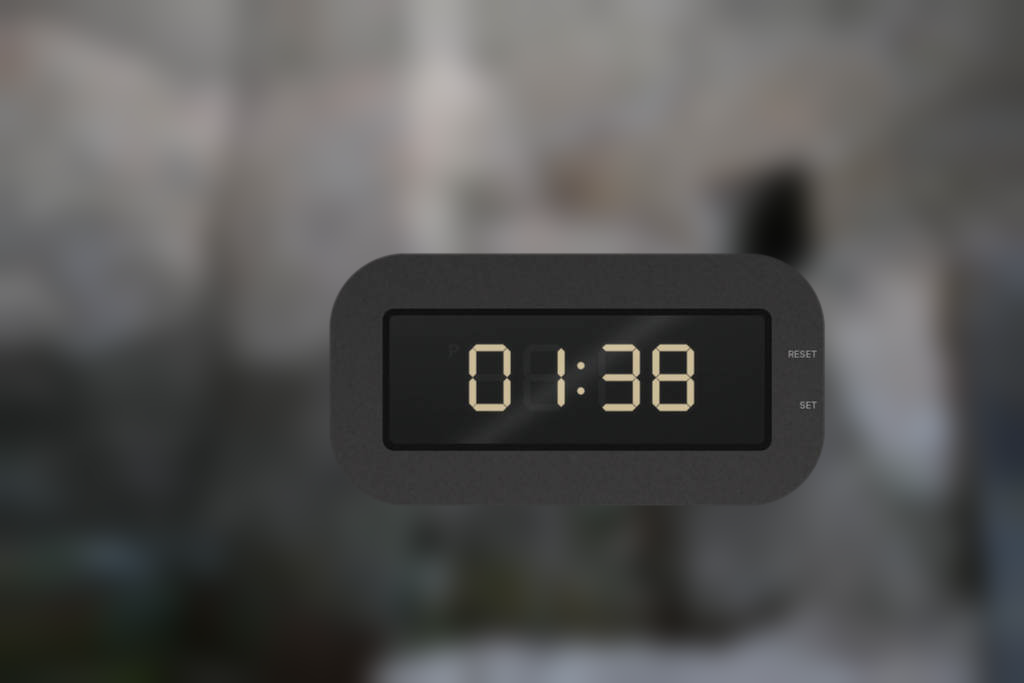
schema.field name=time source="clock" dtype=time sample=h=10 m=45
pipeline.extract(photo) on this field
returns h=1 m=38
